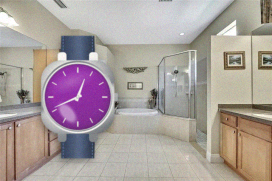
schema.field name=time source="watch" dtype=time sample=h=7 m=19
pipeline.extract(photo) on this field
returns h=12 m=41
